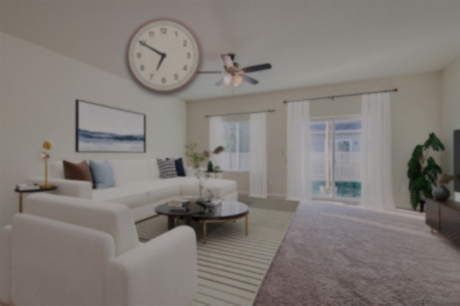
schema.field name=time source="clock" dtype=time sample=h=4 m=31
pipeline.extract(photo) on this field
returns h=6 m=50
